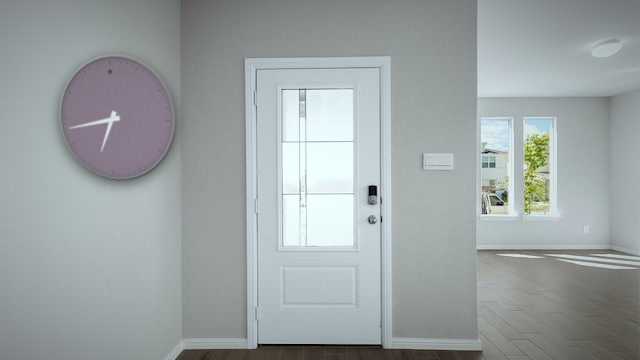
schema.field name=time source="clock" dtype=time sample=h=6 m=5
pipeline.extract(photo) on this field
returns h=6 m=43
